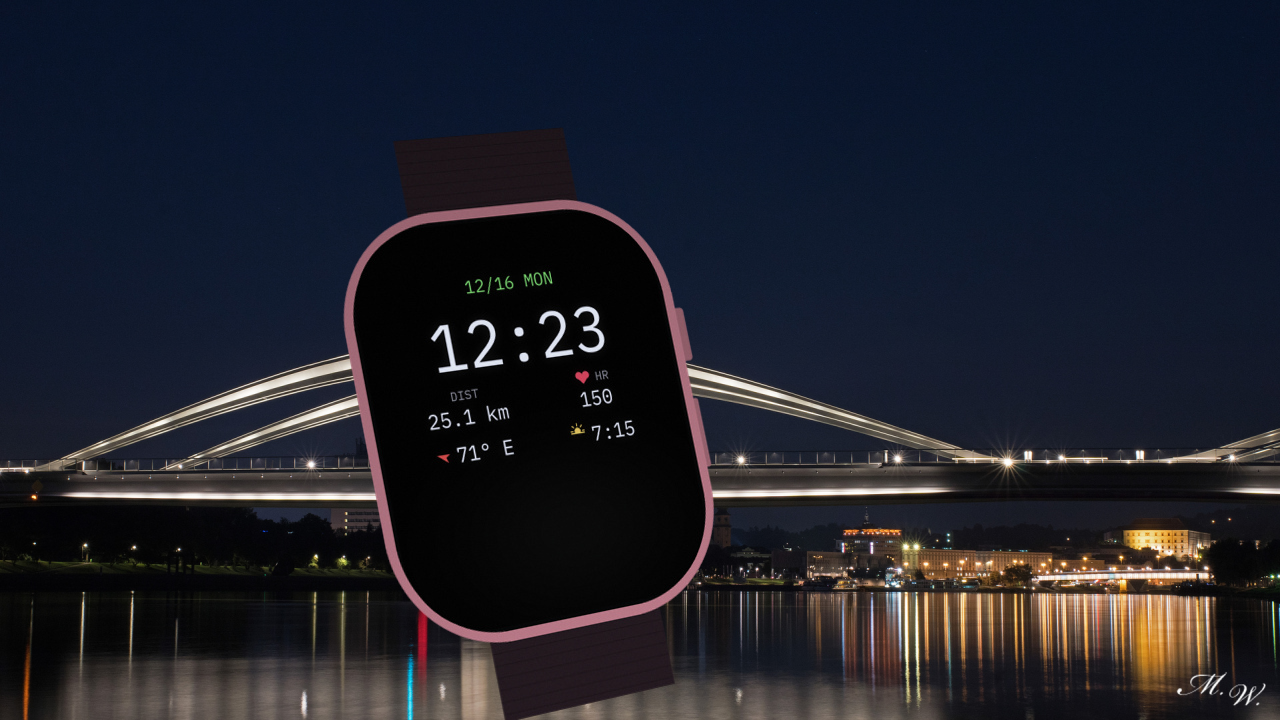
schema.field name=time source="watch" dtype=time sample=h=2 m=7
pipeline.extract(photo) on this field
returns h=12 m=23
